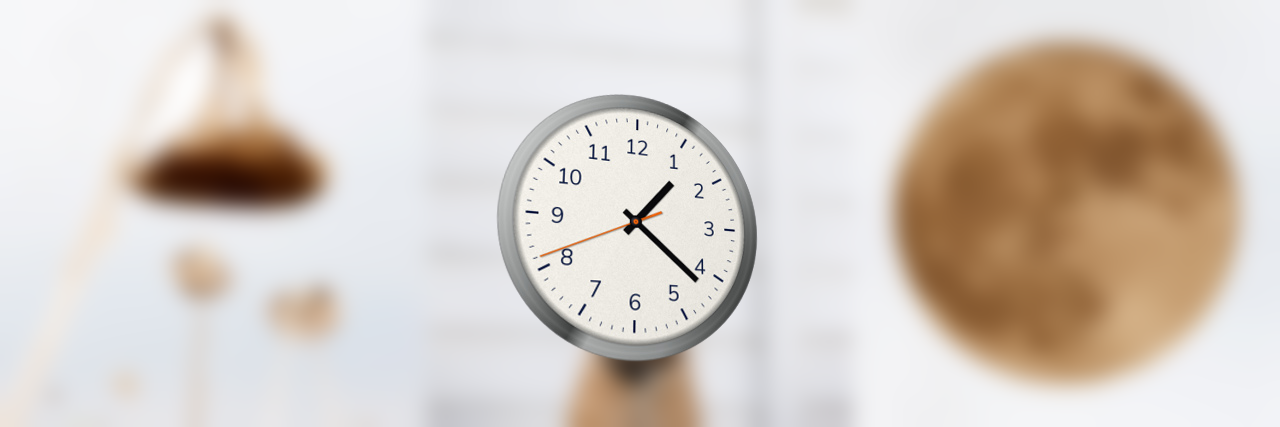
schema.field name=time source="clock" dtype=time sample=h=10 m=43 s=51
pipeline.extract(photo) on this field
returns h=1 m=21 s=41
